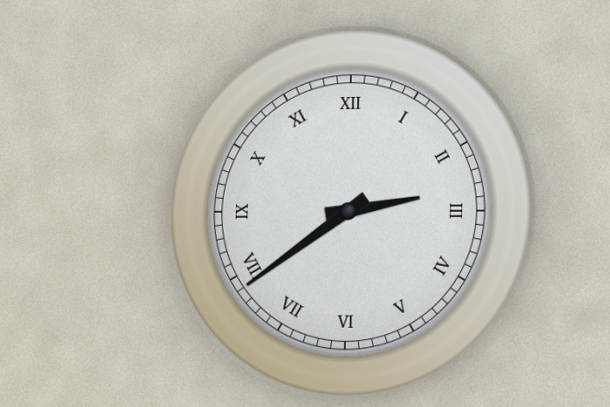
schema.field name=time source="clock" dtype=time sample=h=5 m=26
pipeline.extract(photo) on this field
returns h=2 m=39
